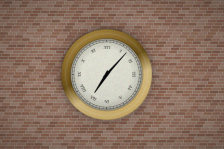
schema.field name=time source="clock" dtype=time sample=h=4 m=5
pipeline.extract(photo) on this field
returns h=7 m=7
